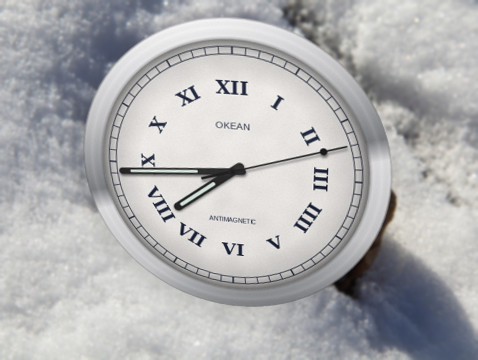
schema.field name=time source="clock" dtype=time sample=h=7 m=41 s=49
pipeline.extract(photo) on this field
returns h=7 m=44 s=12
